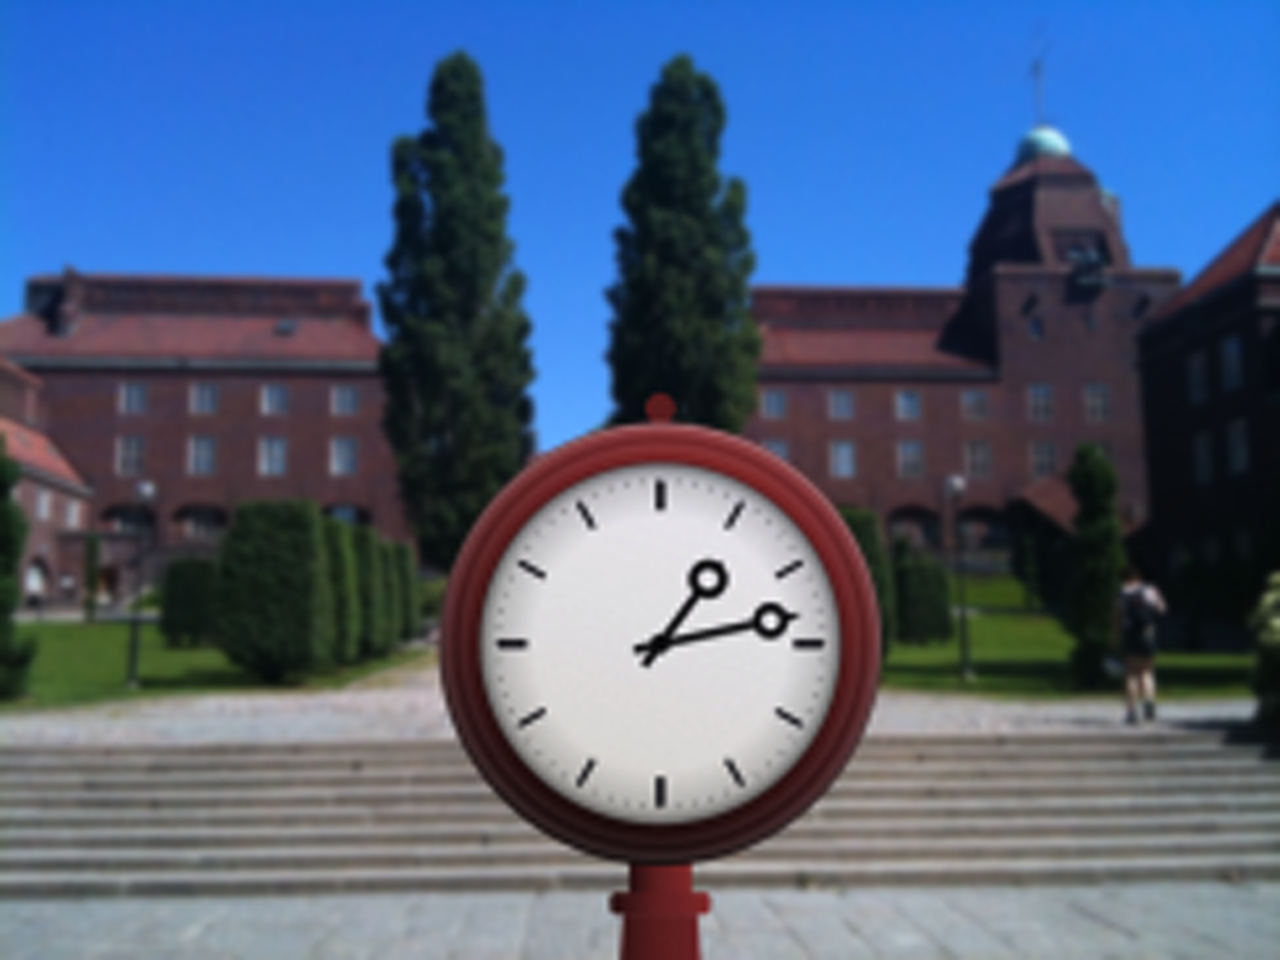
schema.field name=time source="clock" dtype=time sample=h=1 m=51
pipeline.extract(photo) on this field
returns h=1 m=13
